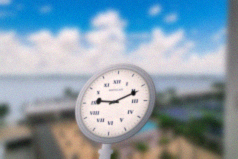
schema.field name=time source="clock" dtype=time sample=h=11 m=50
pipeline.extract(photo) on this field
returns h=9 m=11
